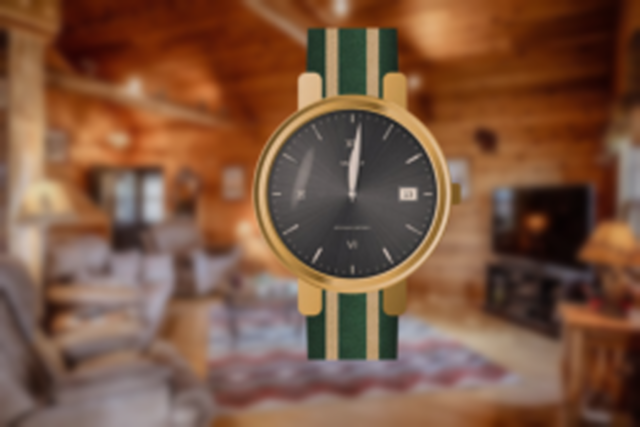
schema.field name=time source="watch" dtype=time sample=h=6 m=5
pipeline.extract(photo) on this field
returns h=12 m=1
